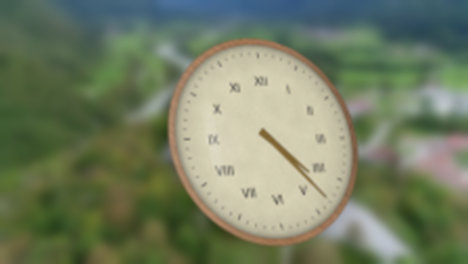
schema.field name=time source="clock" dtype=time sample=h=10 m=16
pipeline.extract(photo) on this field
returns h=4 m=23
